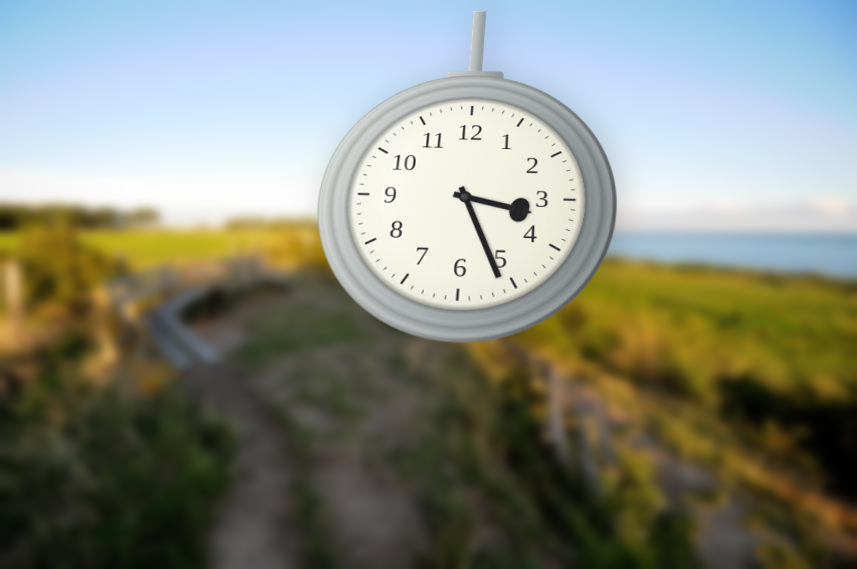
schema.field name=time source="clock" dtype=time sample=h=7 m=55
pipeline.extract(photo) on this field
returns h=3 m=26
